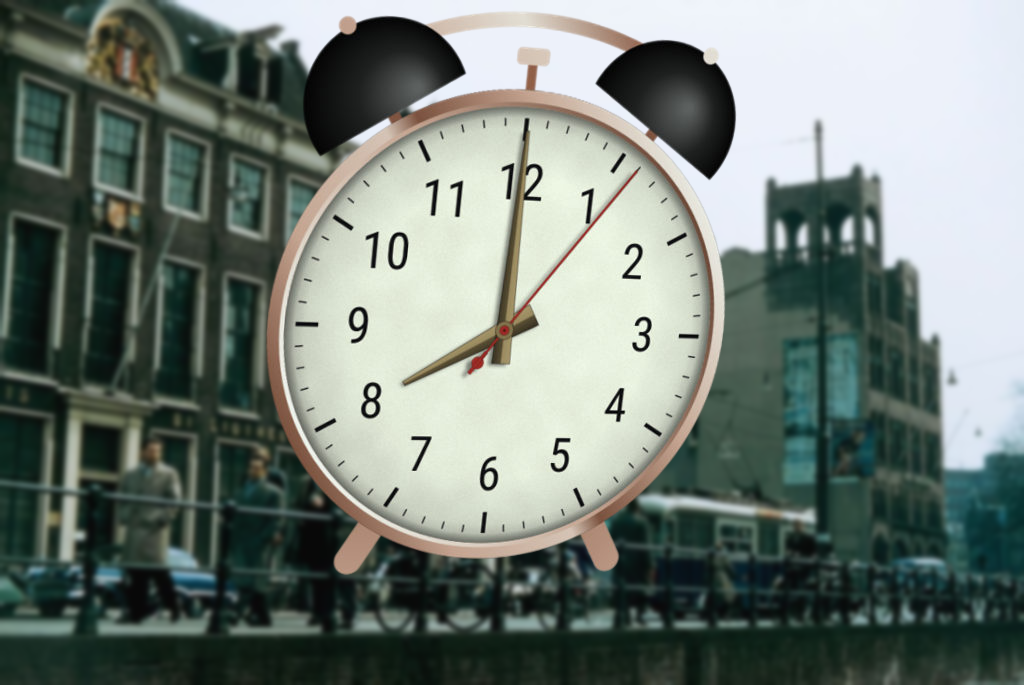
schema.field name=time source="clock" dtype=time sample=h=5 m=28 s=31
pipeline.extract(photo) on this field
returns h=8 m=0 s=6
